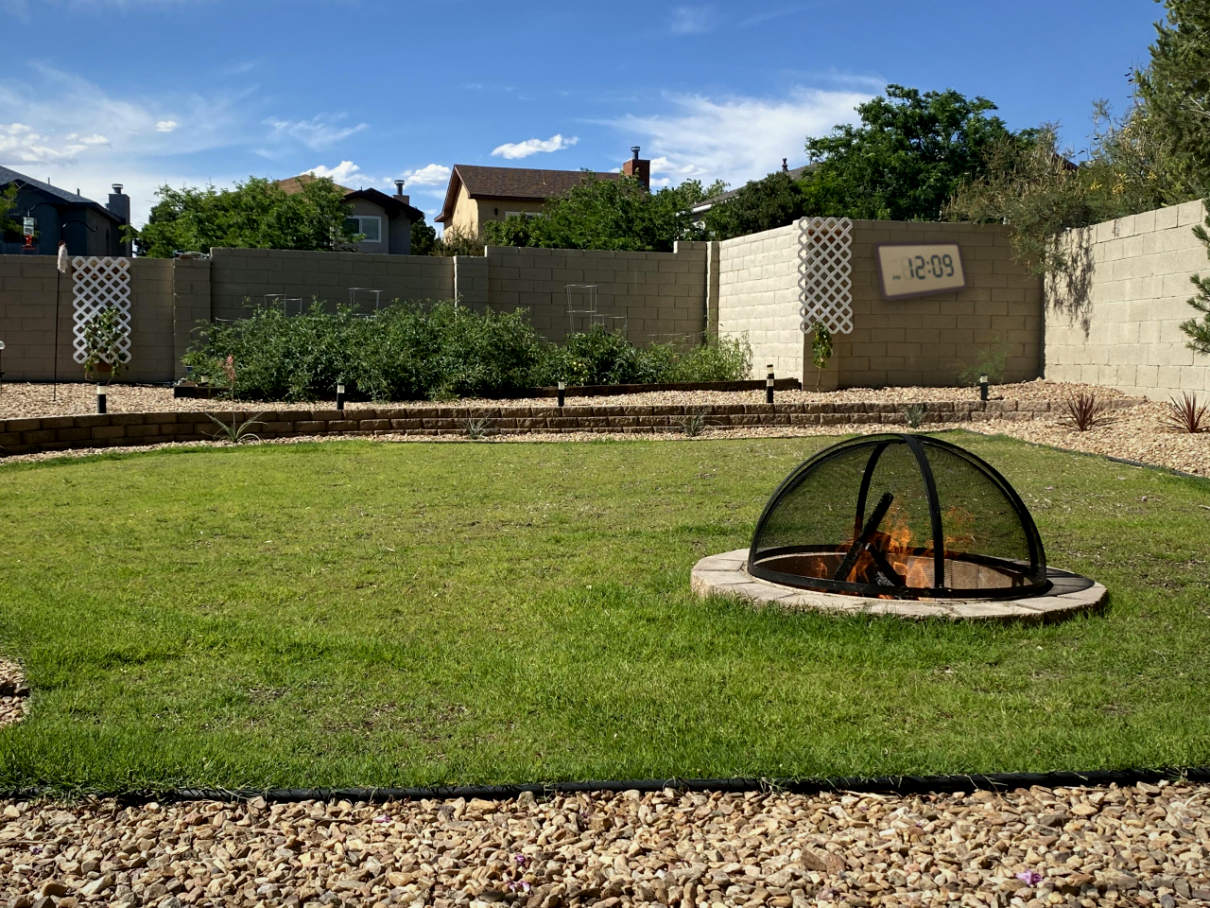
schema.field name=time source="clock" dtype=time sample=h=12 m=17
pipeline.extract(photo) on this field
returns h=12 m=9
